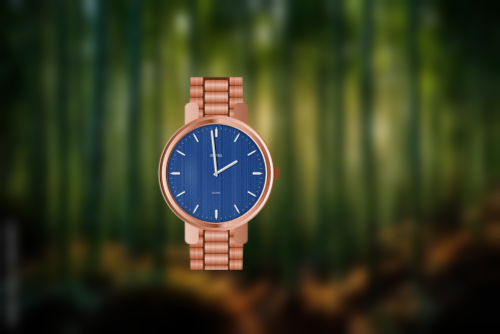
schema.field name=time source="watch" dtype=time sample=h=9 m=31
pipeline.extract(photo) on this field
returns h=1 m=59
